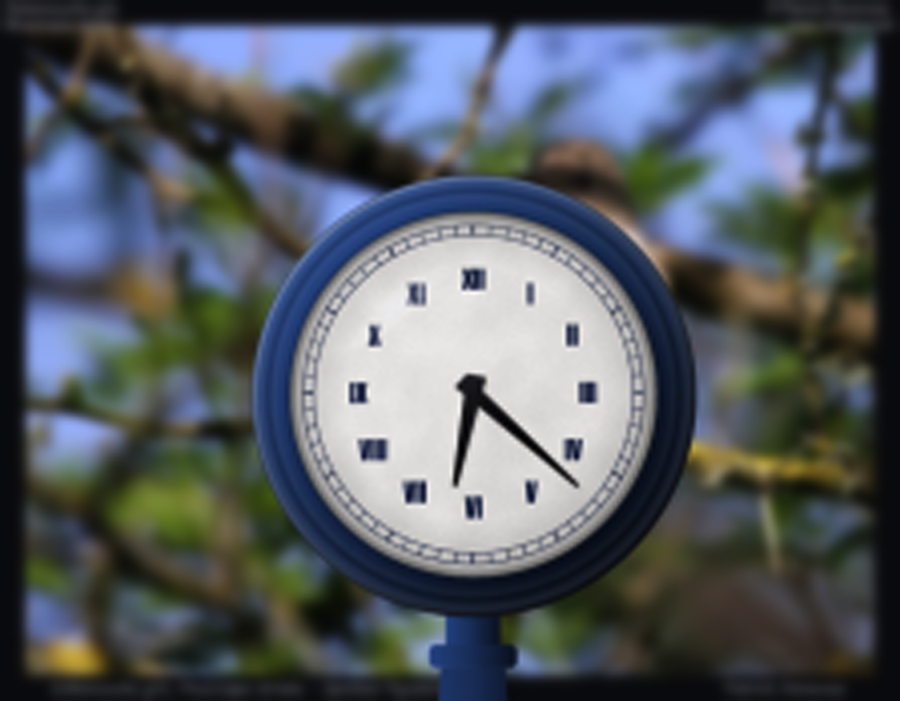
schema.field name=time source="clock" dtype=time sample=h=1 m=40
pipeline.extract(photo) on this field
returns h=6 m=22
